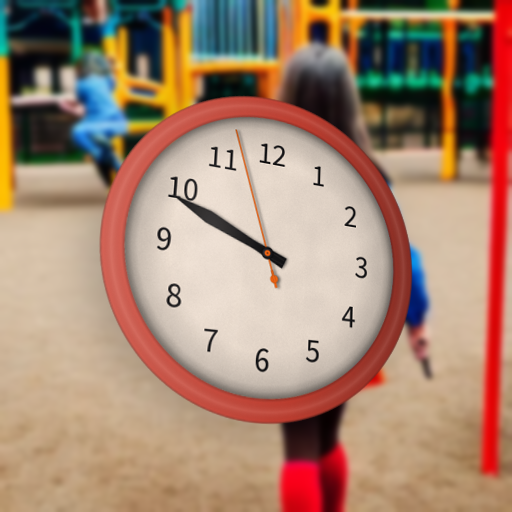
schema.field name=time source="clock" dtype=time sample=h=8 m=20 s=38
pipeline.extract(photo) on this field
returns h=9 m=48 s=57
